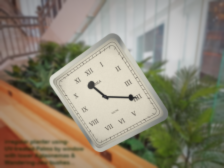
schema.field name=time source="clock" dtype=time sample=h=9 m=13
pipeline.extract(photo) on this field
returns h=11 m=20
